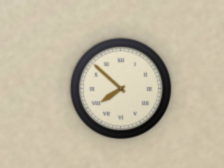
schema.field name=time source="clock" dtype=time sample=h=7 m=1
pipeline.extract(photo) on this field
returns h=7 m=52
